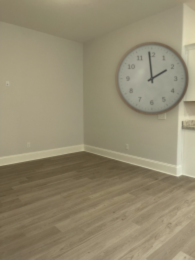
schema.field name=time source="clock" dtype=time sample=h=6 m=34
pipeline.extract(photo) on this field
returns h=1 m=59
